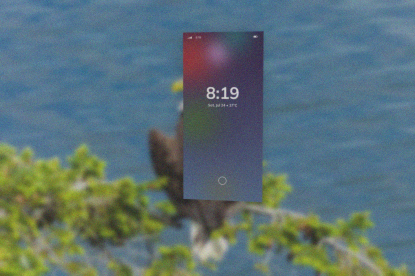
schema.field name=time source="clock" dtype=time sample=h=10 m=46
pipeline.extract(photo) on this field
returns h=8 m=19
